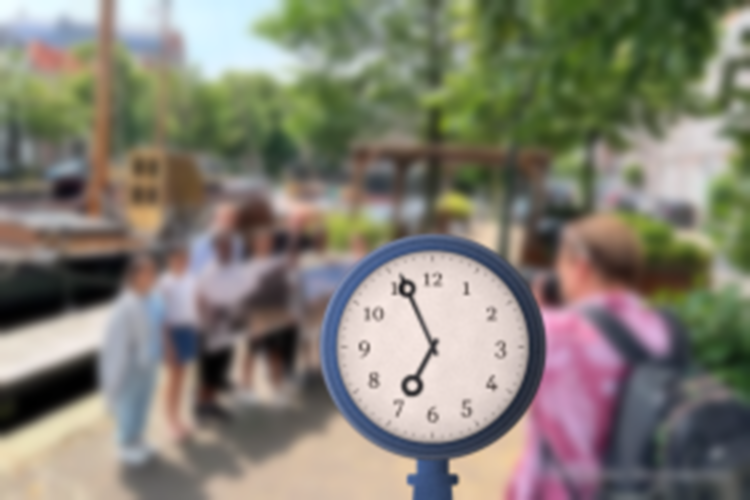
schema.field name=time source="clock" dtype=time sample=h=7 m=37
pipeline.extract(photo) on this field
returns h=6 m=56
